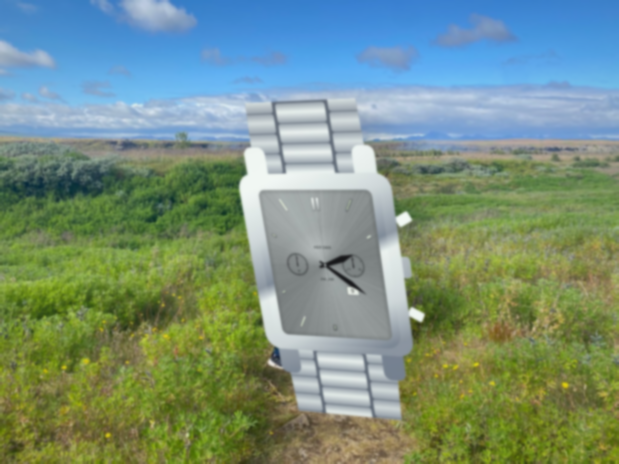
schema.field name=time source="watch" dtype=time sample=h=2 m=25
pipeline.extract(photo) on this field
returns h=2 m=21
